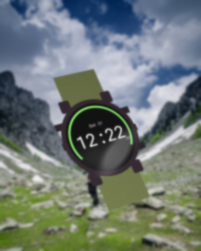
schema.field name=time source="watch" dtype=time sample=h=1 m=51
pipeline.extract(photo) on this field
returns h=12 m=22
